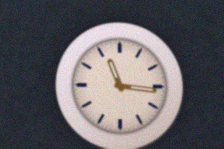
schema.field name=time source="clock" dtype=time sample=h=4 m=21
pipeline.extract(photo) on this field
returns h=11 m=16
